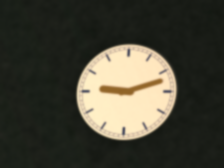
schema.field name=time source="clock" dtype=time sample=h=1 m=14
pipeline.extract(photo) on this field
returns h=9 m=12
